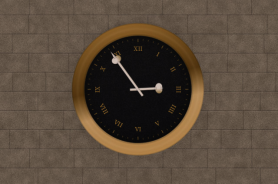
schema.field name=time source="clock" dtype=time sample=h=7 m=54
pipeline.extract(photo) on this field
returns h=2 m=54
